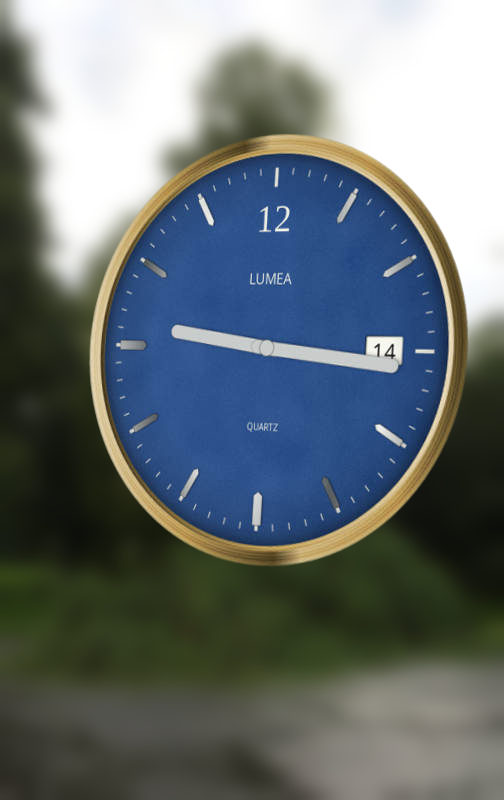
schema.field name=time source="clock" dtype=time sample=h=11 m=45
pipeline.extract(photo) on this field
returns h=9 m=16
